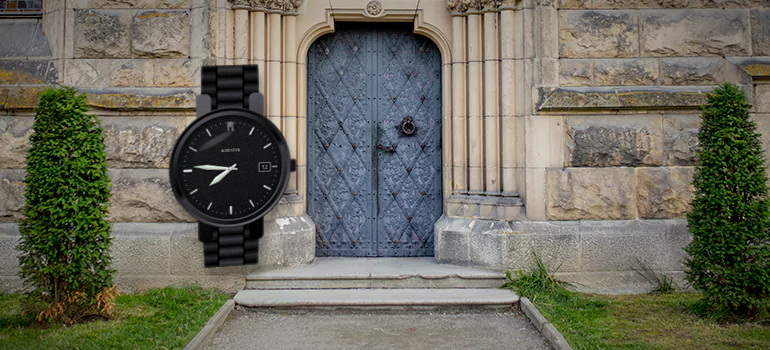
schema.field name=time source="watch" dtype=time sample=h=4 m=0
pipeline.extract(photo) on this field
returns h=7 m=46
